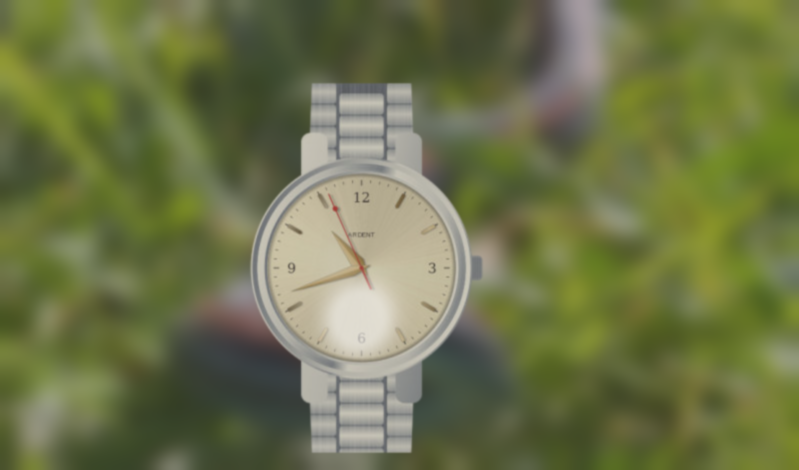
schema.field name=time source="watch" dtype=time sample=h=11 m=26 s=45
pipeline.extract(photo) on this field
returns h=10 m=41 s=56
